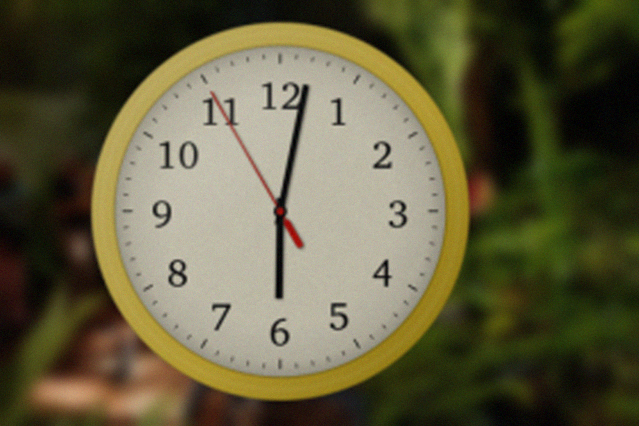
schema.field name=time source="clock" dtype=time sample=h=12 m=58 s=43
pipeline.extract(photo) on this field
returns h=6 m=1 s=55
